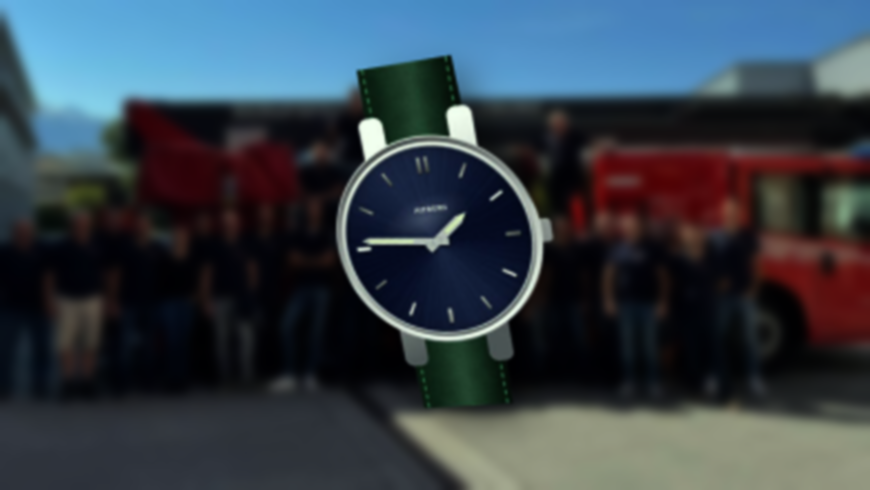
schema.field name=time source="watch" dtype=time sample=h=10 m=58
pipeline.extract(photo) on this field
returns h=1 m=46
